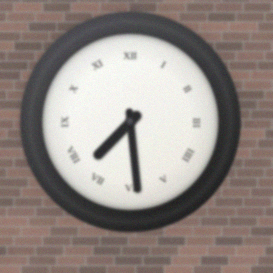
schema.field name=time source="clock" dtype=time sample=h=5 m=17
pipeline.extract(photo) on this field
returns h=7 m=29
